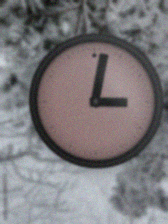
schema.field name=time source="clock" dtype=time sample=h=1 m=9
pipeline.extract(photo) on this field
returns h=3 m=2
